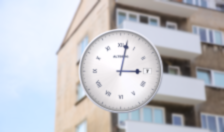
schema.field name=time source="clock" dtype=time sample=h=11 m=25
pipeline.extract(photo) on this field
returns h=3 m=2
